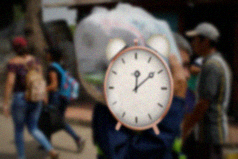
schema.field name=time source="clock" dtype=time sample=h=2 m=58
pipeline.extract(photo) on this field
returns h=12 m=9
